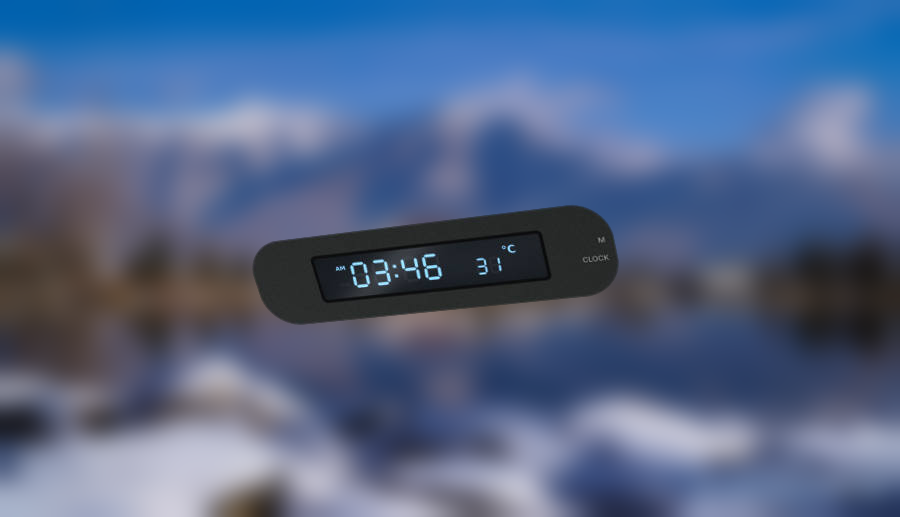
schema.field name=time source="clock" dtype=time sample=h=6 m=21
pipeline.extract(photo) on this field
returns h=3 m=46
